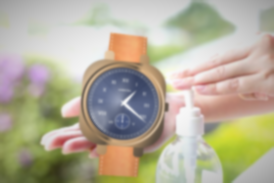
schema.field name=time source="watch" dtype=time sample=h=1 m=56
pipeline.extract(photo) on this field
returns h=1 m=21
